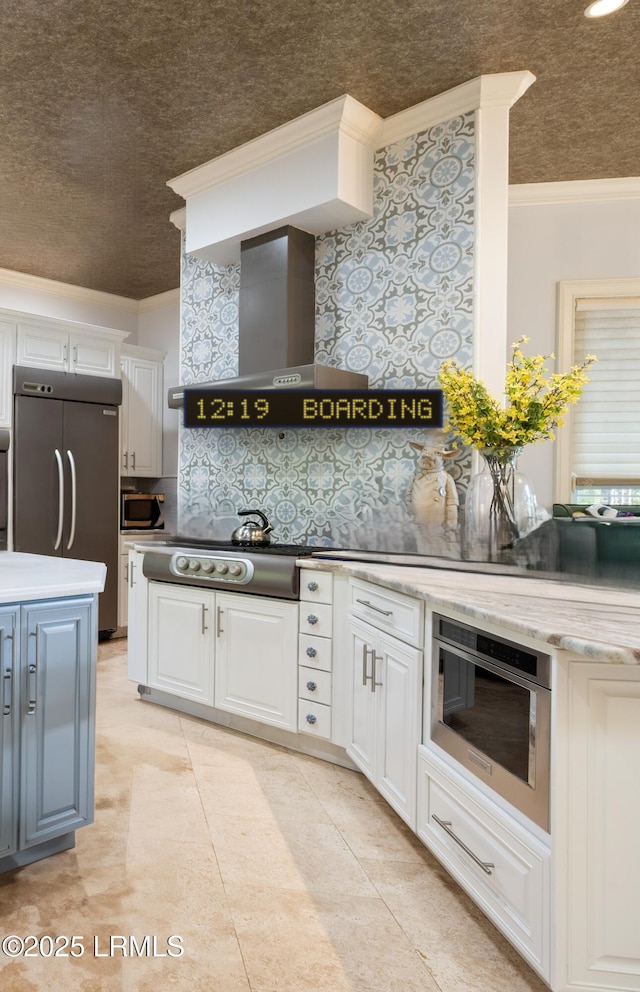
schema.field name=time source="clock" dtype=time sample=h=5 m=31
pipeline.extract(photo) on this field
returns h=12 m=19
